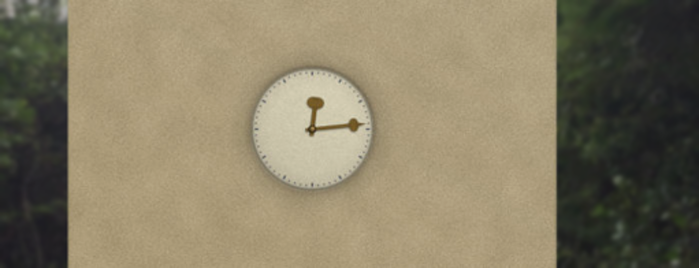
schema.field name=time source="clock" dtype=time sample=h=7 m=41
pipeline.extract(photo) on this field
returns h=12 m=14
